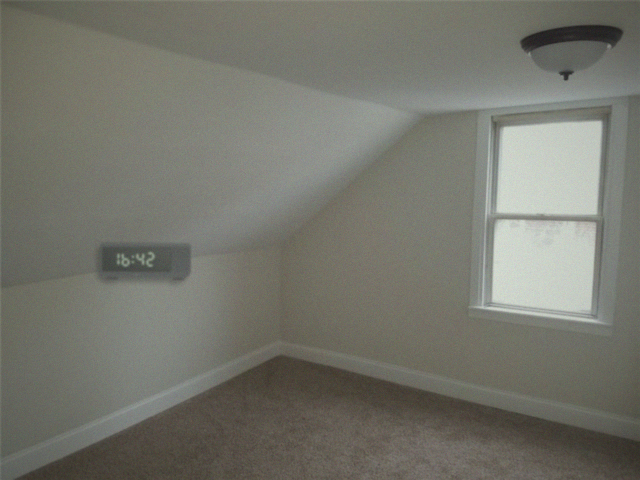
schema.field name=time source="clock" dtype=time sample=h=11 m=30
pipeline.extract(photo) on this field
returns h=16 m=42
